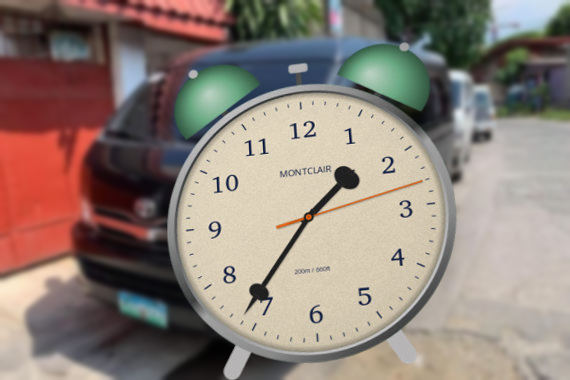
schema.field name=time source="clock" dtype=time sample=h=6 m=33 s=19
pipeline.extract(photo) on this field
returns h=1 m=36 s=13
